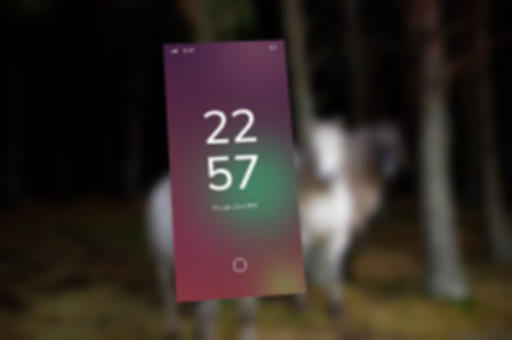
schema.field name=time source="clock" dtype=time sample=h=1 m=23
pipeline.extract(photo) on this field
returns h=22 m=57
